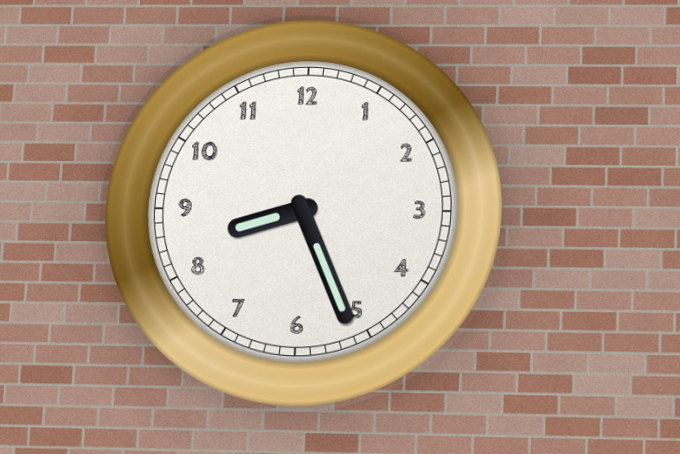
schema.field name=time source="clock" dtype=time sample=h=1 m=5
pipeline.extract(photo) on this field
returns h=8 m=26
